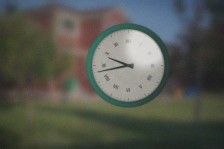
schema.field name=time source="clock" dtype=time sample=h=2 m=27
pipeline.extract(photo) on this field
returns h=9 m=43
